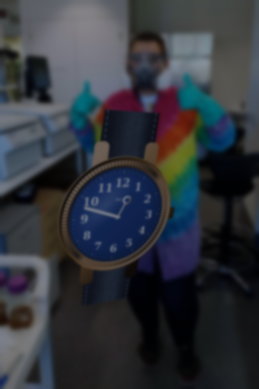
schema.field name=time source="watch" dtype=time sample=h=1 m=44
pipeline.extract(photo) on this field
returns h=12 m=48
